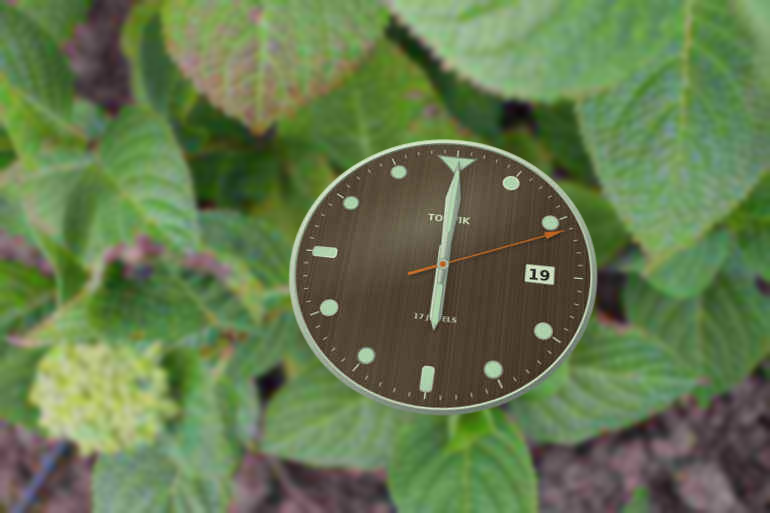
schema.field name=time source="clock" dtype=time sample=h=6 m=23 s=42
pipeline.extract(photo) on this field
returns h=6 m=0 s=11
